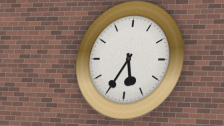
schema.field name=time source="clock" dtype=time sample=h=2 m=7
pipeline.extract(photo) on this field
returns h=5 m=35
